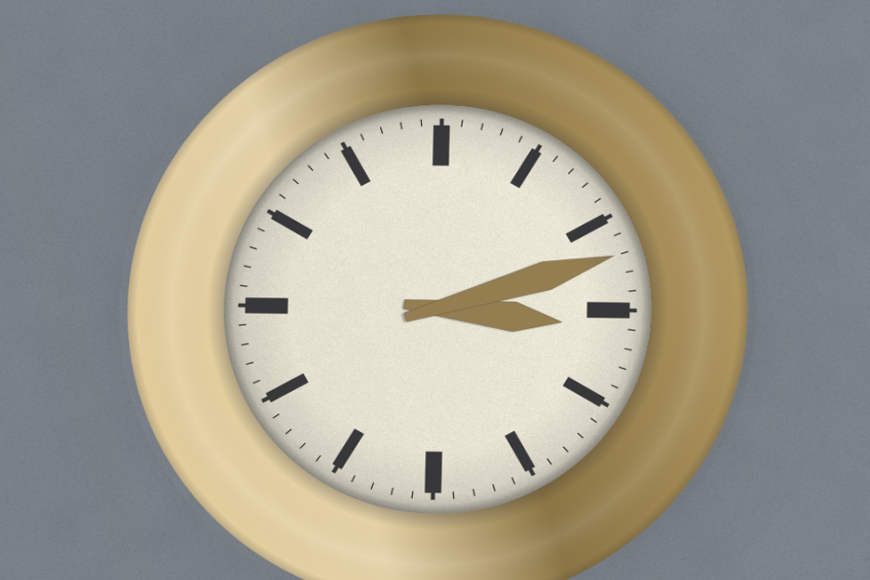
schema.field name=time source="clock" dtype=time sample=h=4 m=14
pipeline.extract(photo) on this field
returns h=3 m=12
